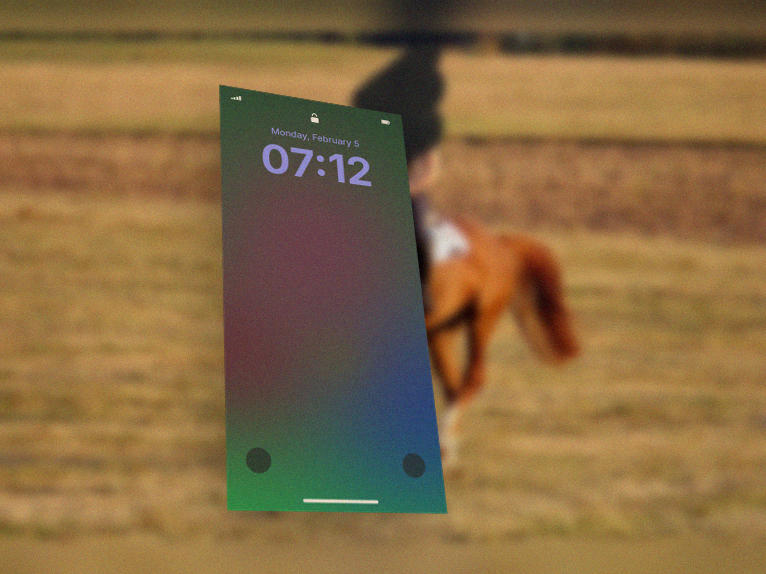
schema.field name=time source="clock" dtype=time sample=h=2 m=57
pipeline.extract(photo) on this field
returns h=7 m=12
